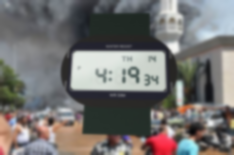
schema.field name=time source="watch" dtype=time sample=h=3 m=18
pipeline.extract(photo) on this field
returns h=4 m=19
